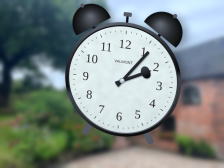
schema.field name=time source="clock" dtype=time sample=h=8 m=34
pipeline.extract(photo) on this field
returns h=2 m=6
